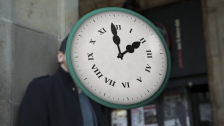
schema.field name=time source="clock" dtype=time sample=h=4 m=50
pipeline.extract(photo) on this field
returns h=1 m=59
